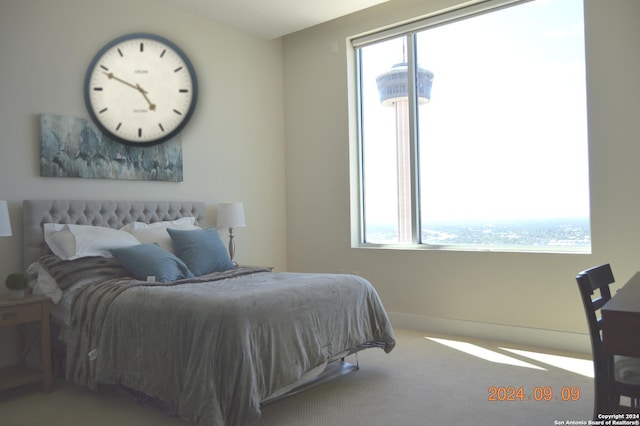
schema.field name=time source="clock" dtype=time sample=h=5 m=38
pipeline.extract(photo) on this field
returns h=4 m=49
